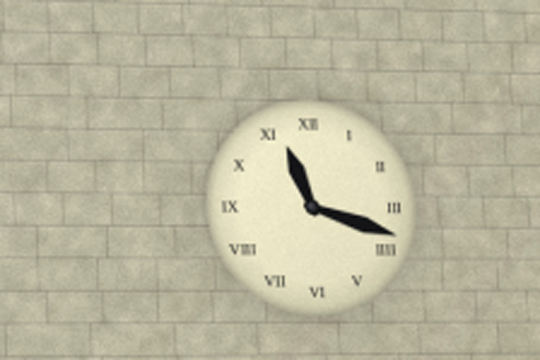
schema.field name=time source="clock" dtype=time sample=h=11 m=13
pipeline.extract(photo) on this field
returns h=11 m=18
